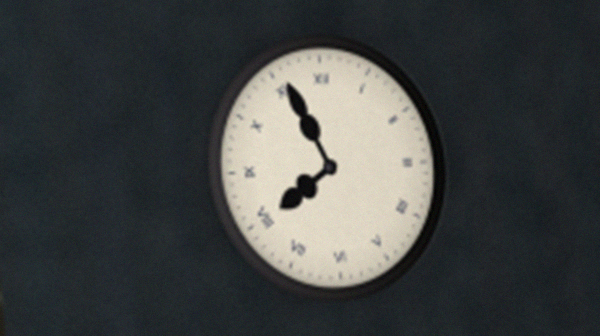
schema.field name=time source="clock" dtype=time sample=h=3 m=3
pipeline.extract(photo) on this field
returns h=7 m=56
